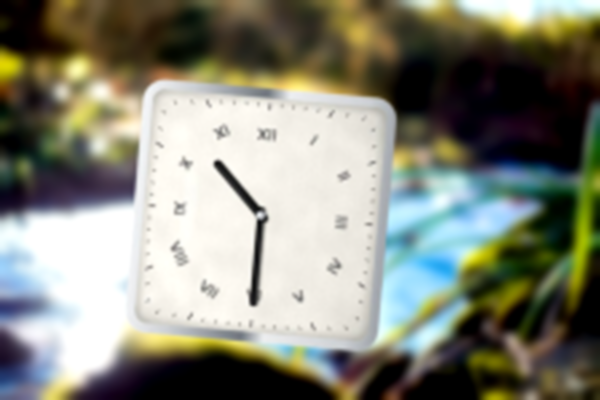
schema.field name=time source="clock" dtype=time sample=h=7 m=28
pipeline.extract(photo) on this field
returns h=10 m=30
